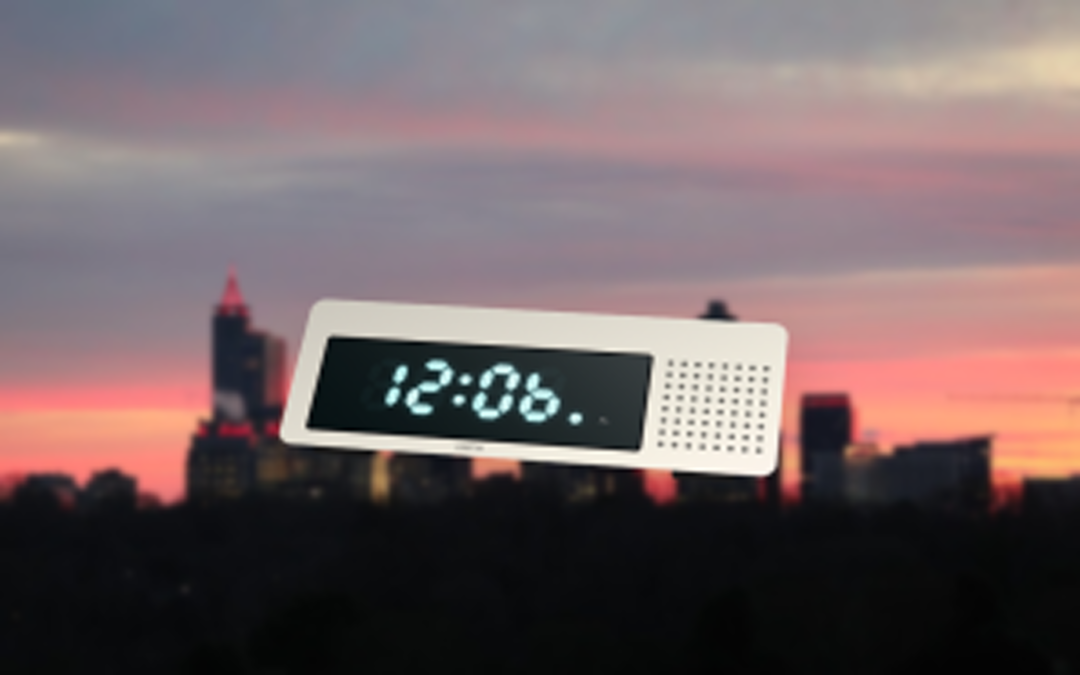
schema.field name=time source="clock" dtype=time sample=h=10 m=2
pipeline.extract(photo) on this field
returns h=12 m=6
